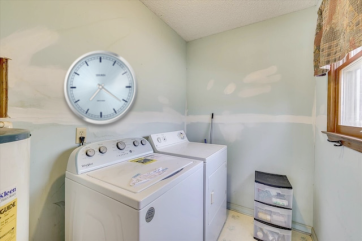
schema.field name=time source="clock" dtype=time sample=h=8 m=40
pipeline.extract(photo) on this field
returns h=7 m=21
